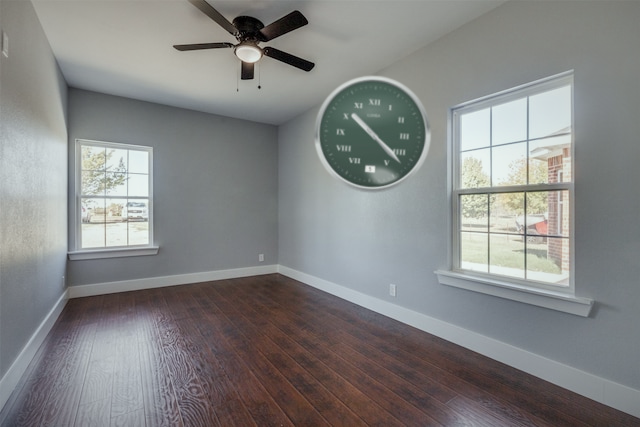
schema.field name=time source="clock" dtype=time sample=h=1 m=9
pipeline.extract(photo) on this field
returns h=10 m=22
